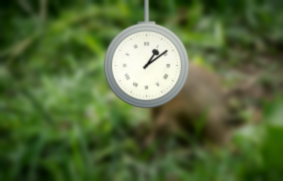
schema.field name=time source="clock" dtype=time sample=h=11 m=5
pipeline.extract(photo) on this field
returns h=1 m=9
